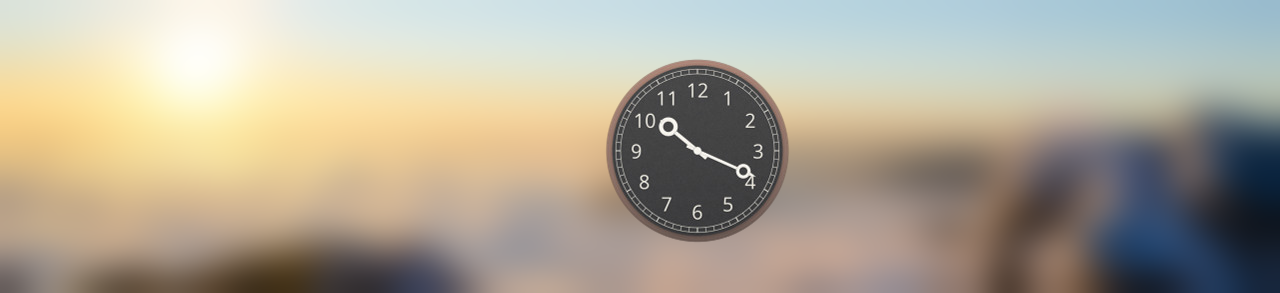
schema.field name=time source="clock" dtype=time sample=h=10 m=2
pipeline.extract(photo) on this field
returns h=10 m=19
